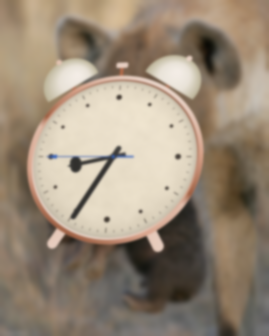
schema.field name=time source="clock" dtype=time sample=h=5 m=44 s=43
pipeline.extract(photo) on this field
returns h=8 m=34 s=45
